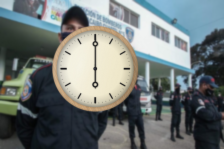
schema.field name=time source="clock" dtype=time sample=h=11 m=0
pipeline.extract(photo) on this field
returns h=6 m=0
